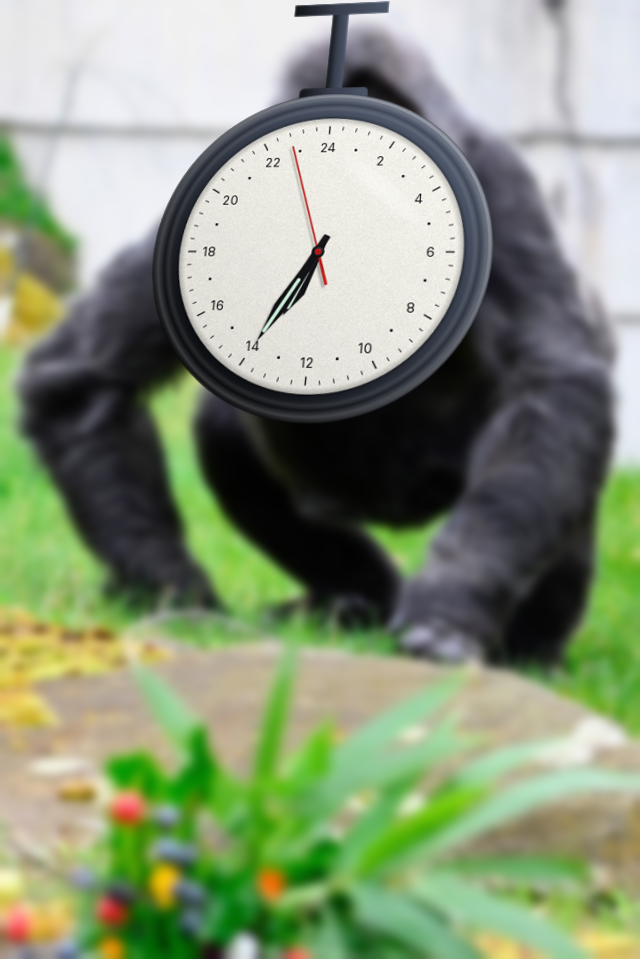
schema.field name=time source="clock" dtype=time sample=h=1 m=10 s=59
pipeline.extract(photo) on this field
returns h=13 m=34 s=57
